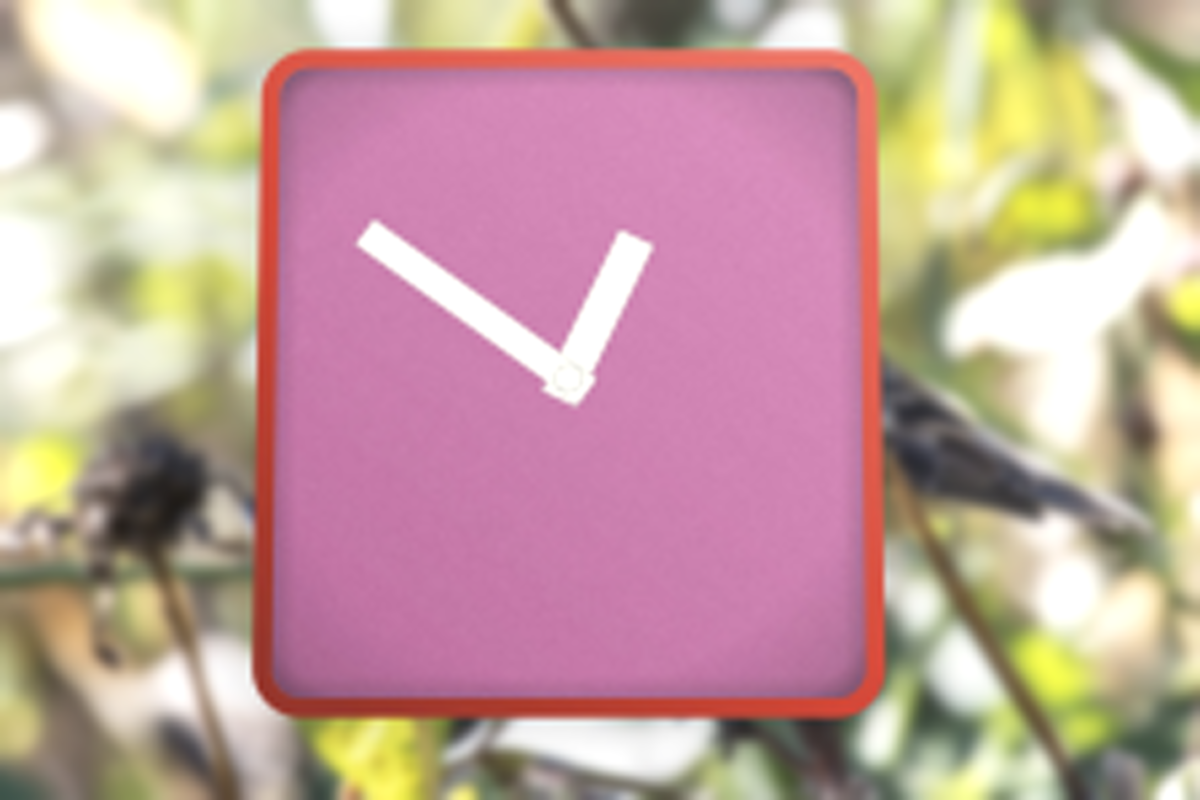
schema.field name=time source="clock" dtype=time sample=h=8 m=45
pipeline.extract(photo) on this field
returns h=12 m=51
